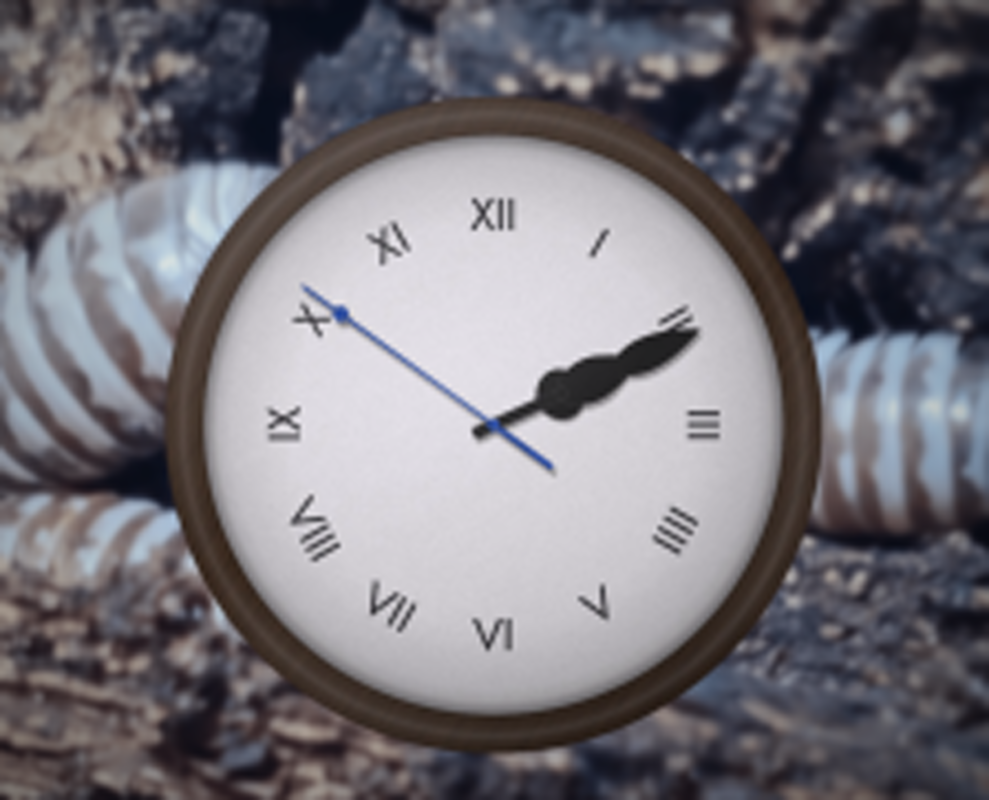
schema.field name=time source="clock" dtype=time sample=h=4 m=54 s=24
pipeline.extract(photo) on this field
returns h=2 m=10 s=51
